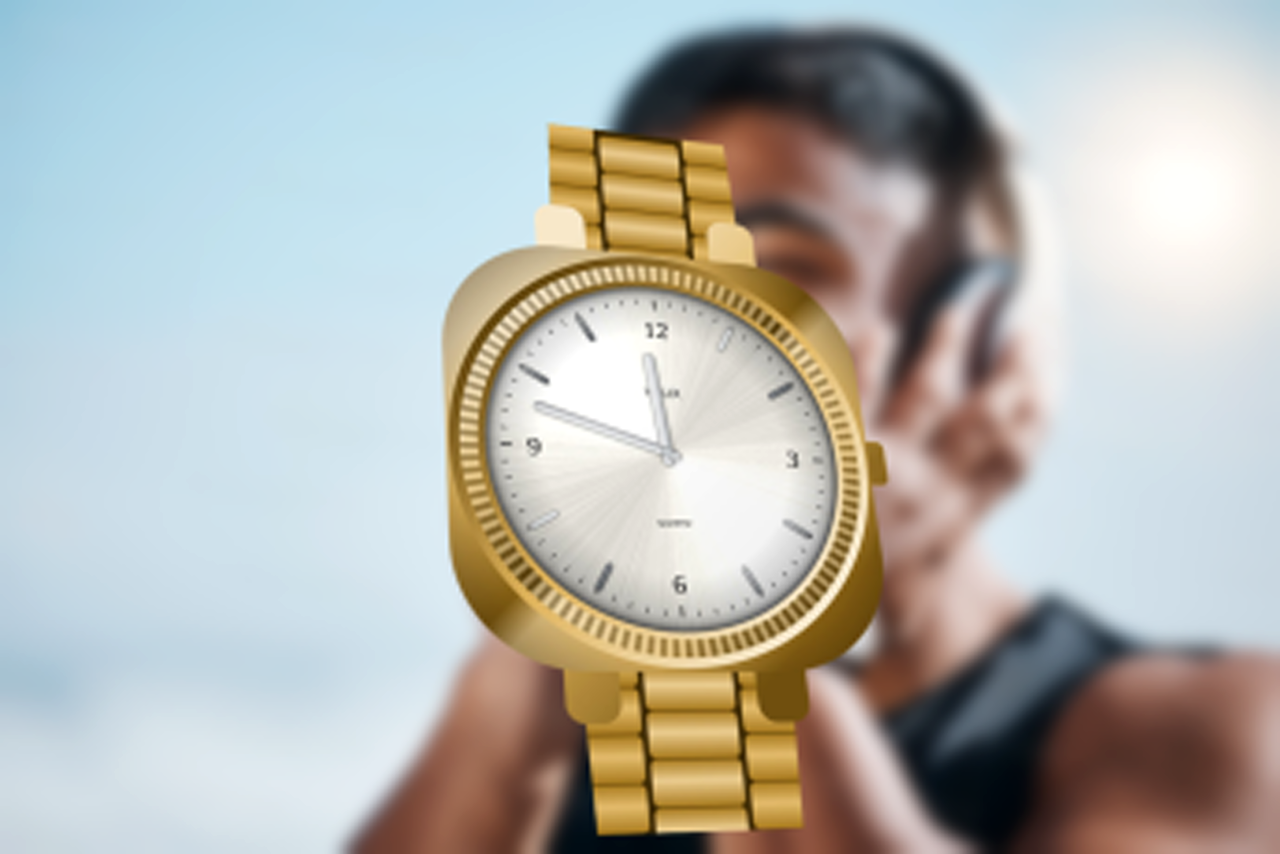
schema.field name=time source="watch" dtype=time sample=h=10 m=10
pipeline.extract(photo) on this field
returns h=11 m=48
